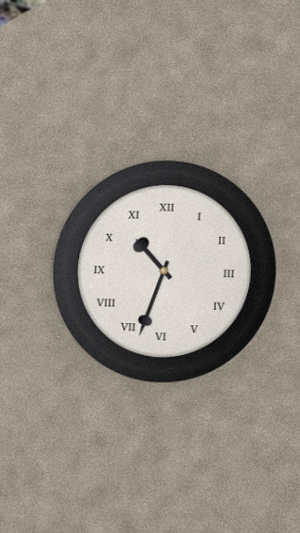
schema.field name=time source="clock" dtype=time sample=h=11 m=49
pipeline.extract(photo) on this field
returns h=10 m=33
